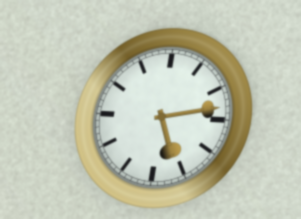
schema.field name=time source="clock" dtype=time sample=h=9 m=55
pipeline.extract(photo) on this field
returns h=5 m=13
